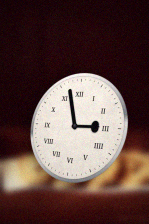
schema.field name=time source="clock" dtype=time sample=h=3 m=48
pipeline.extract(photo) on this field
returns h=2 m=57
